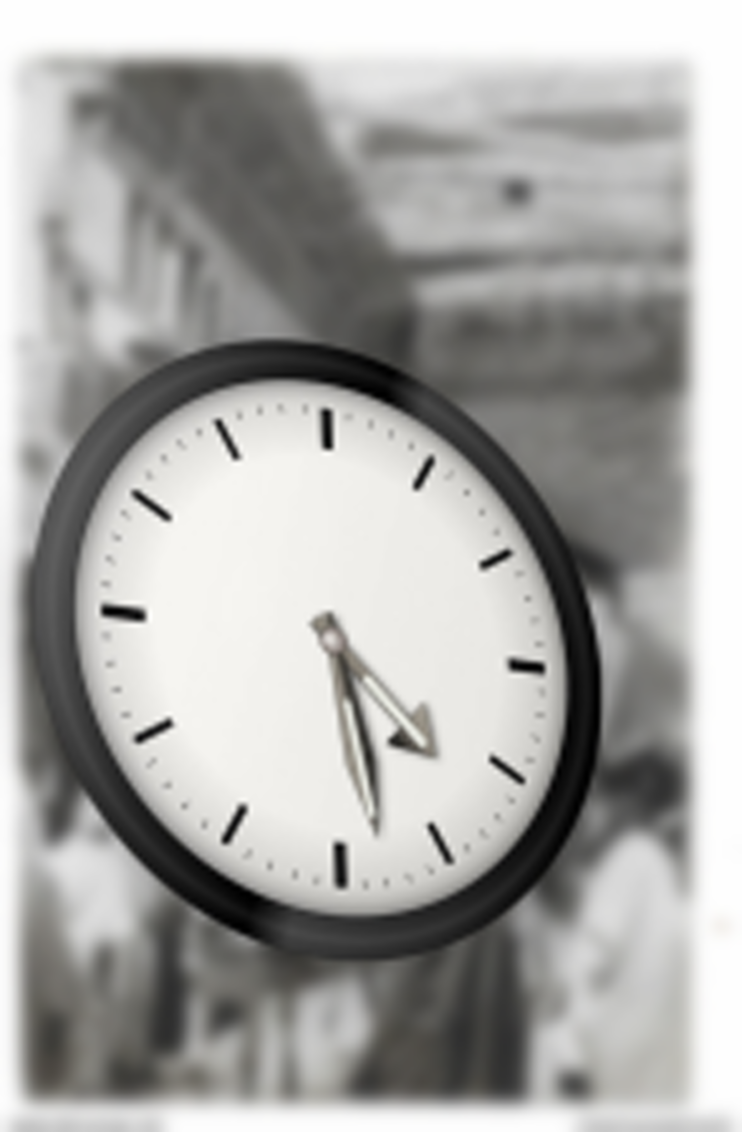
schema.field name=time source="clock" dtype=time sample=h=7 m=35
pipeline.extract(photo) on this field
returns h=4 m=28
